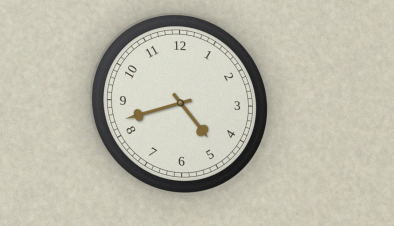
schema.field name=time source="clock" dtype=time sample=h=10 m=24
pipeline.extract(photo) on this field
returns h=4 m=42
